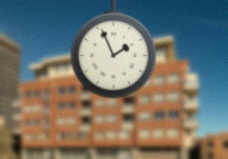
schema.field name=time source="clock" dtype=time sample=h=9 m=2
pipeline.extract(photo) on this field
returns h=1 m=56
